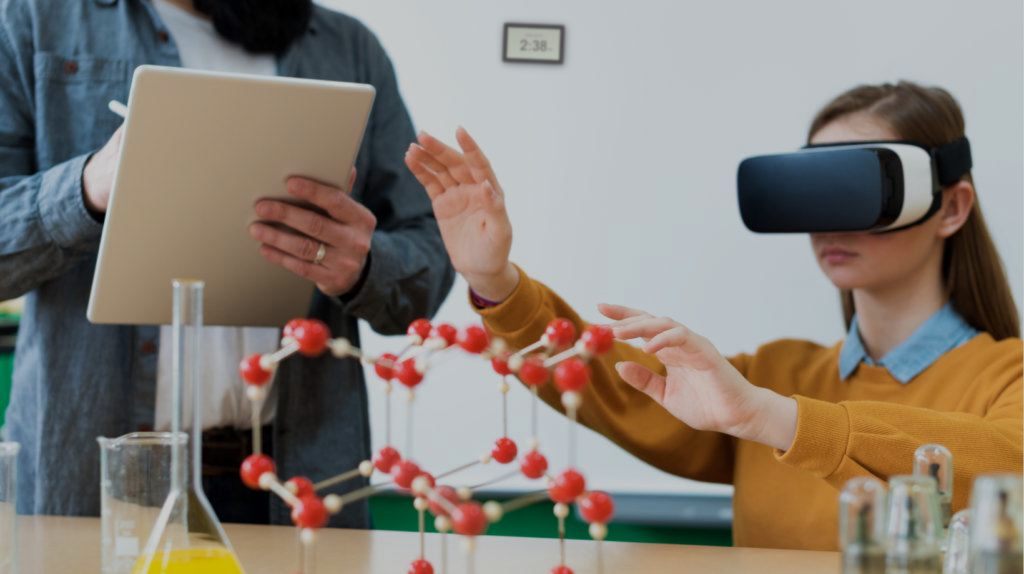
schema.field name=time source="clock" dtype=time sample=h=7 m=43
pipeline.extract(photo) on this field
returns h=2 m=38
